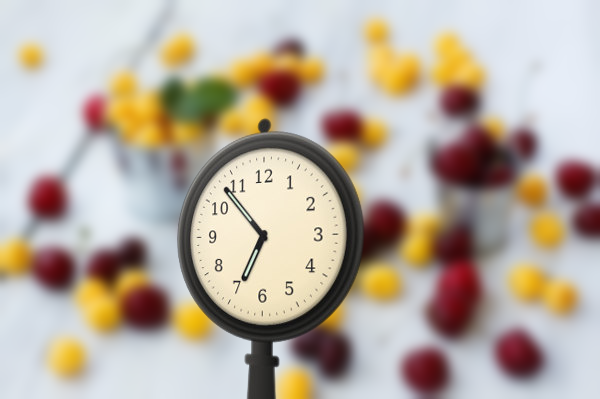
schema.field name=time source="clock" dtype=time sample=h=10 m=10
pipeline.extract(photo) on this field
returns h=6 m=53
